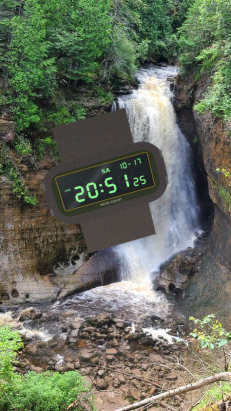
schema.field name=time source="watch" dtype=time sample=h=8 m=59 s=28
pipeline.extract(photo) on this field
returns h=20 m=51 s=25
